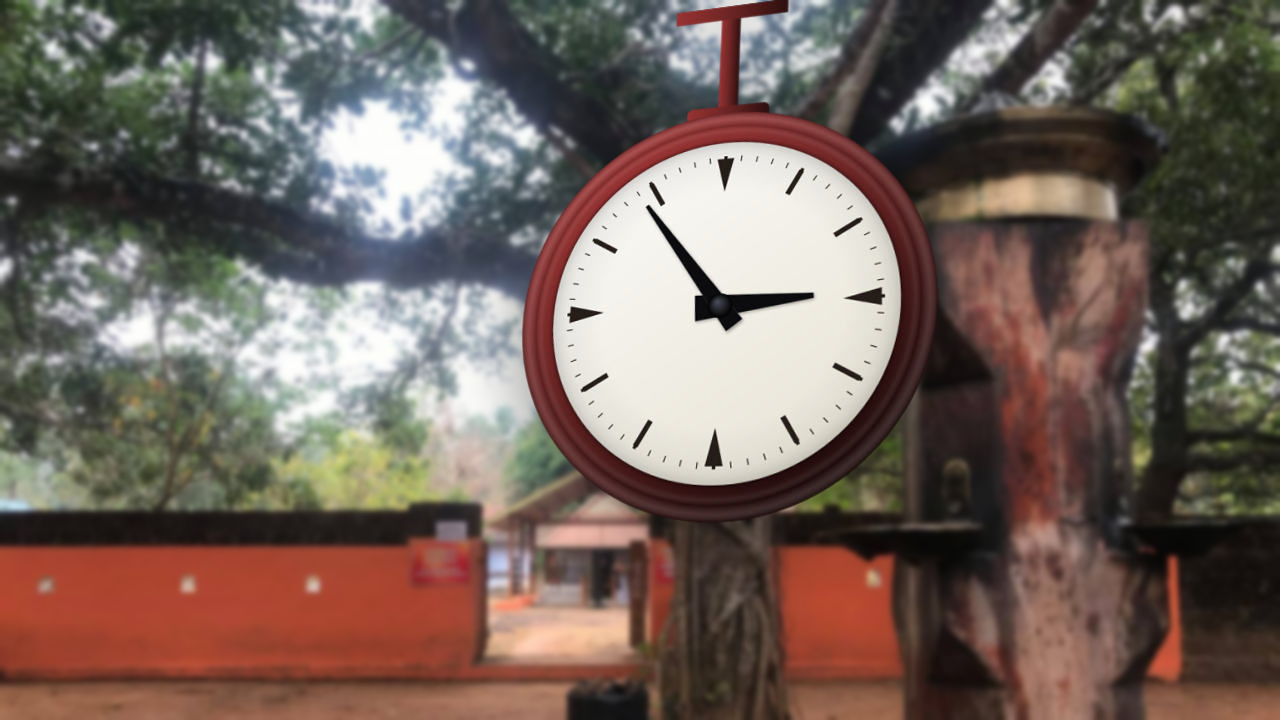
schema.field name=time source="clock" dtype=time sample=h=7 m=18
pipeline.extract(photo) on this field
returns h=2 m=54
